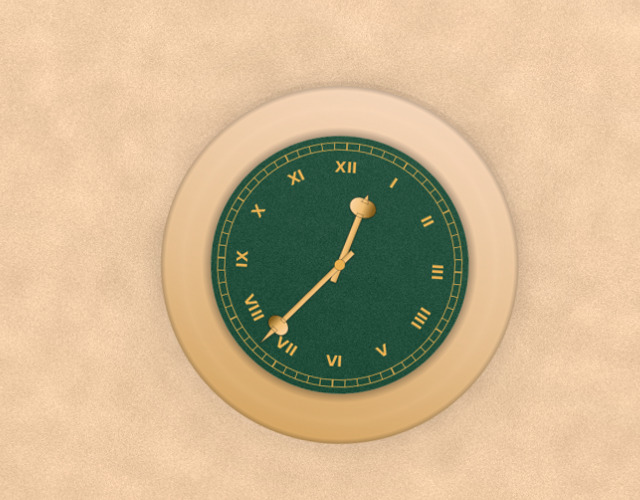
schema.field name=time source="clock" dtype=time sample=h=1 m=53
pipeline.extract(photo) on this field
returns h=12 m=37
